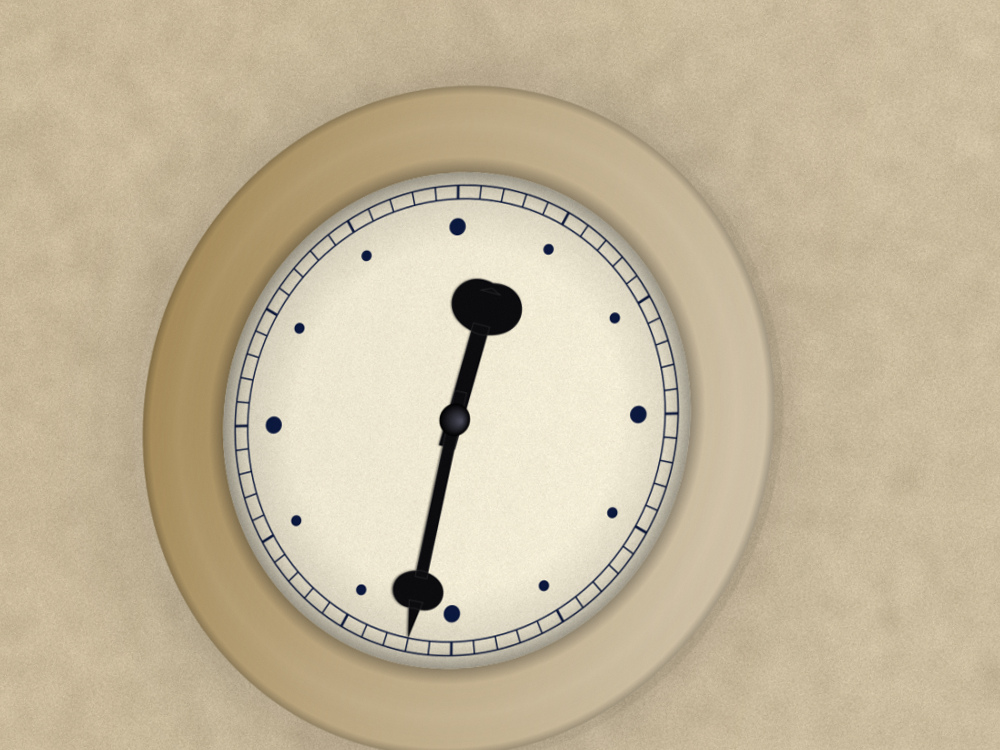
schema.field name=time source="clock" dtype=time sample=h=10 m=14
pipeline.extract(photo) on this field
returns h=12 m=32
